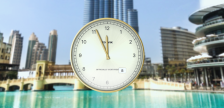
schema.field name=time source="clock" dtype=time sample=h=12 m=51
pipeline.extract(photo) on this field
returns h=11 m=56
